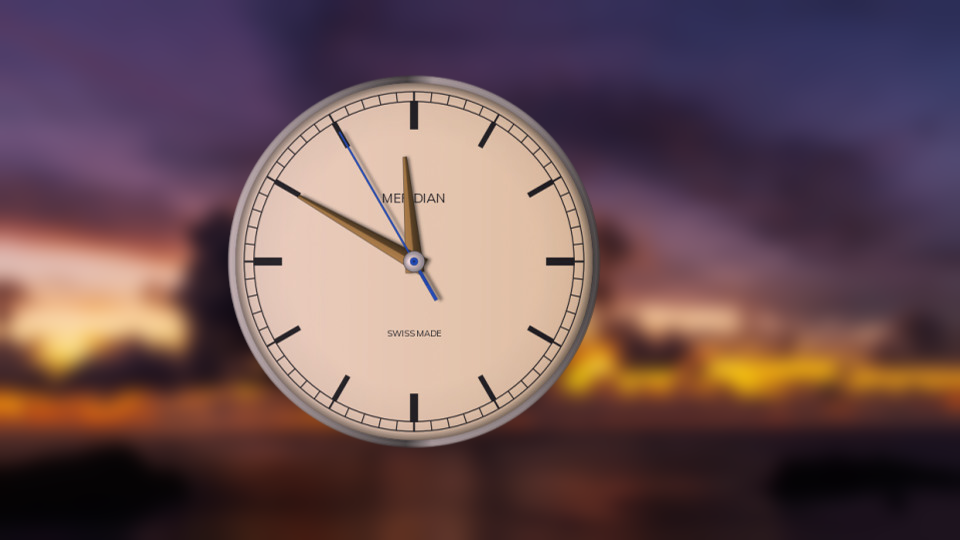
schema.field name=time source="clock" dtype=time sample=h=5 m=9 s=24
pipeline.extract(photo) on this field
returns h=11 m=49 s=55
